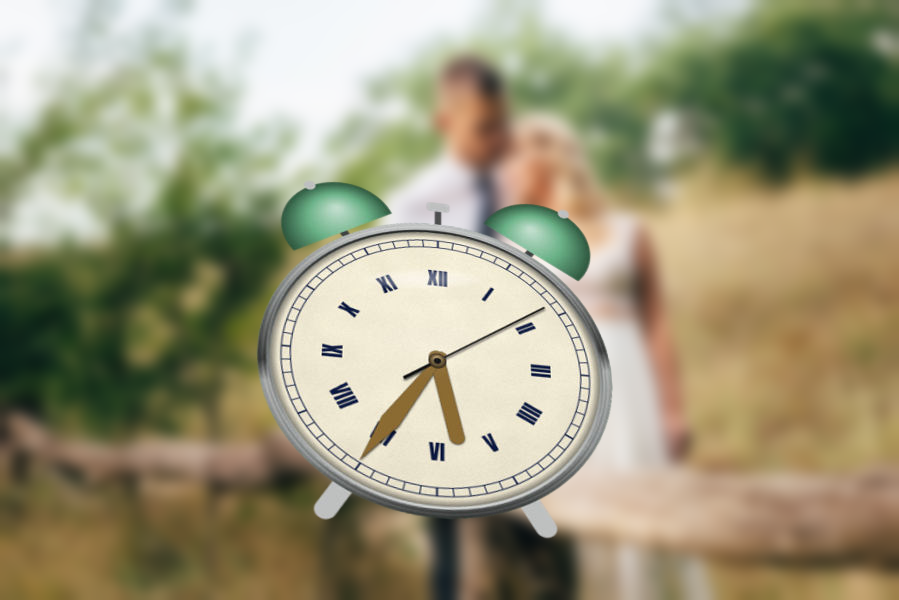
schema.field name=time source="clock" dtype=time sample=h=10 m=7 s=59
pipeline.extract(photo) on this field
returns h=5 m=35 s=9
